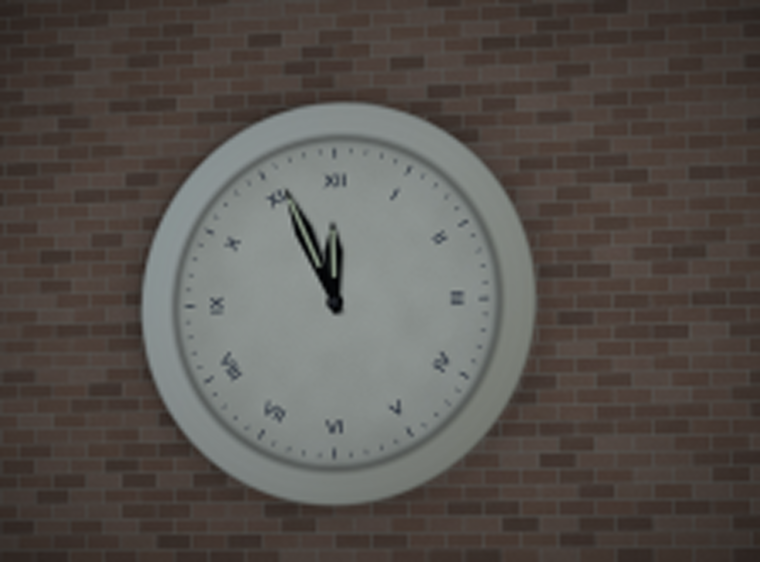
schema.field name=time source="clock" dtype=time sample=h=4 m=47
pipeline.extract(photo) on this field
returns h=11 m=56
